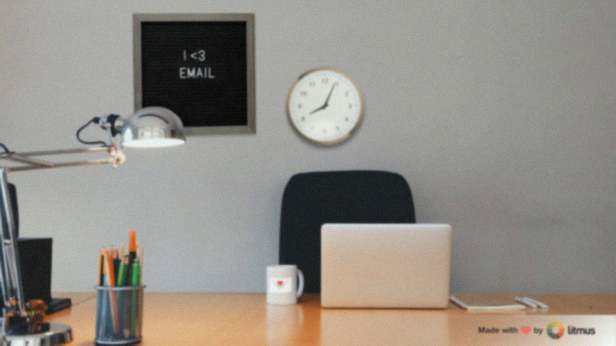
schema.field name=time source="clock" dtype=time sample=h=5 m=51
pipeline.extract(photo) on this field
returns h=8 m=4
